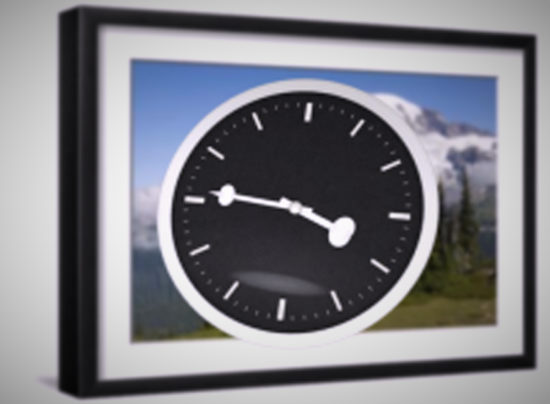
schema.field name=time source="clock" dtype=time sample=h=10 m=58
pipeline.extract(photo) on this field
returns h=3 m=46
